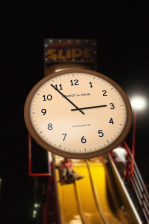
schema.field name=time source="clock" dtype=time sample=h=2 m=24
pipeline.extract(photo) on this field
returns h=2 m=54
